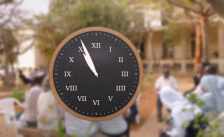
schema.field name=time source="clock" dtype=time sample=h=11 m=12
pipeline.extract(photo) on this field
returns h=10 m=56
